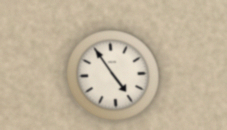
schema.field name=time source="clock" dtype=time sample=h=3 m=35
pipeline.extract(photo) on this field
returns h=4 m=55
